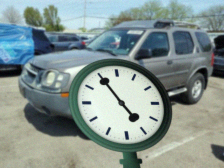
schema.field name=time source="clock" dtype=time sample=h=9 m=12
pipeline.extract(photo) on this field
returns h=4 m=55
